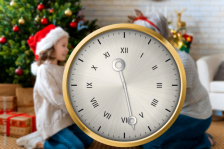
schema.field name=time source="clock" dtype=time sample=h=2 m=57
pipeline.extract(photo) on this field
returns h=11 m=28
